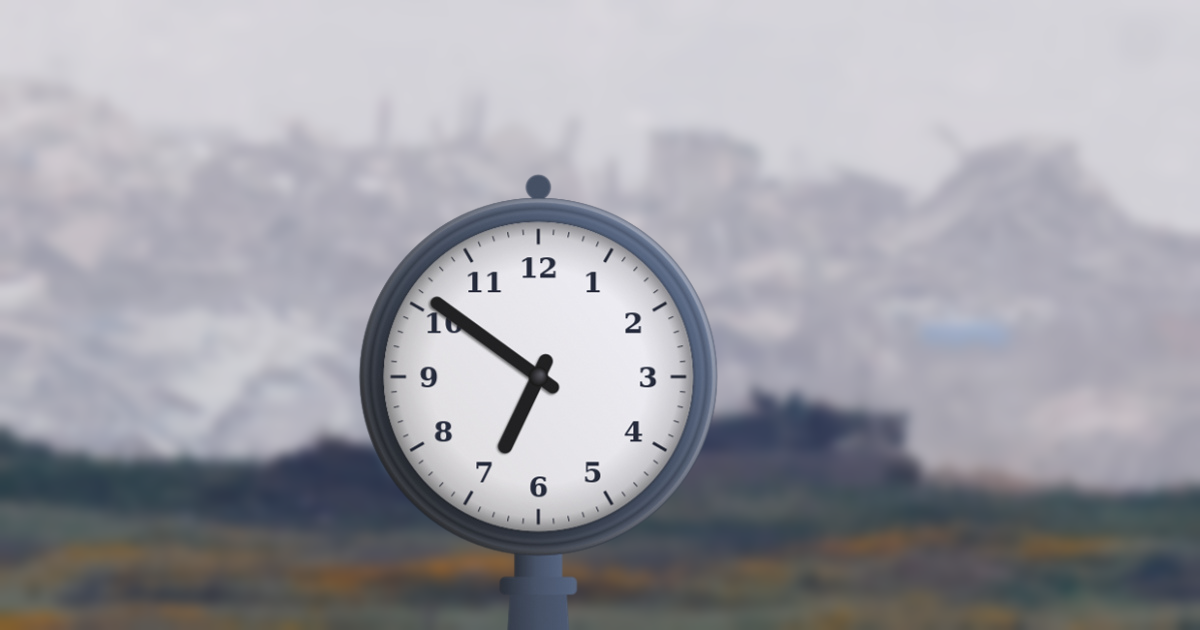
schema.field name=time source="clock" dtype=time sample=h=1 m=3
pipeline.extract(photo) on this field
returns h=6 m=51
